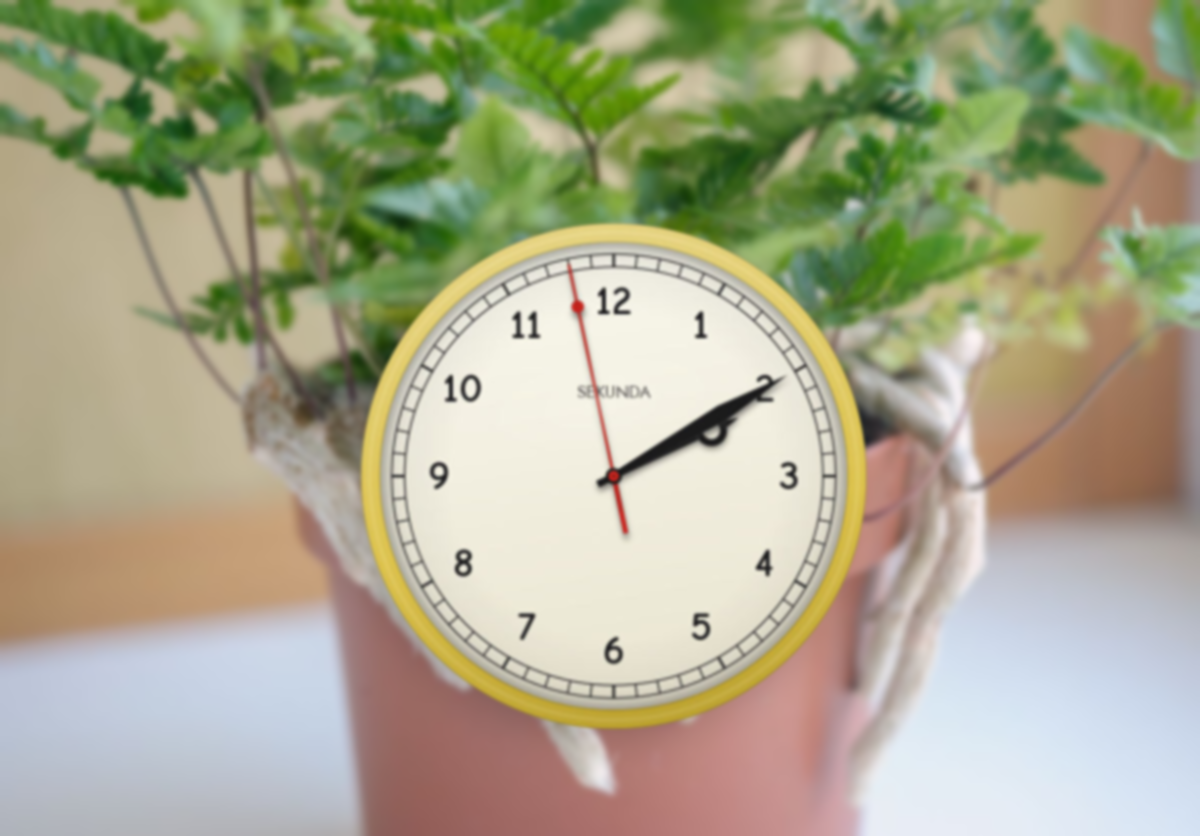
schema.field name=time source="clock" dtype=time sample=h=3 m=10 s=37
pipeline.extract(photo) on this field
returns h=2 m=9 s=58
